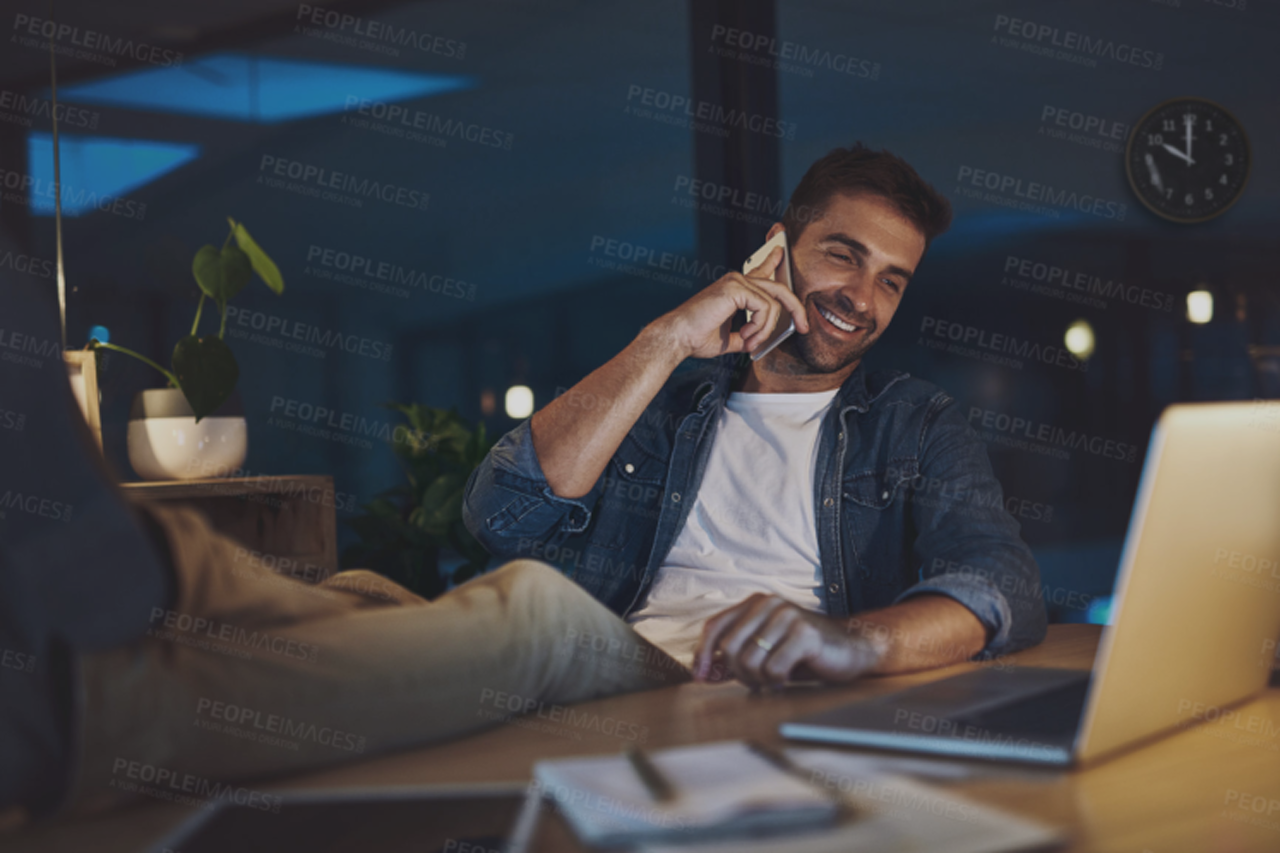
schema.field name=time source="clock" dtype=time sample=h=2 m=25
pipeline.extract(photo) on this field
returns h=10 m=0
